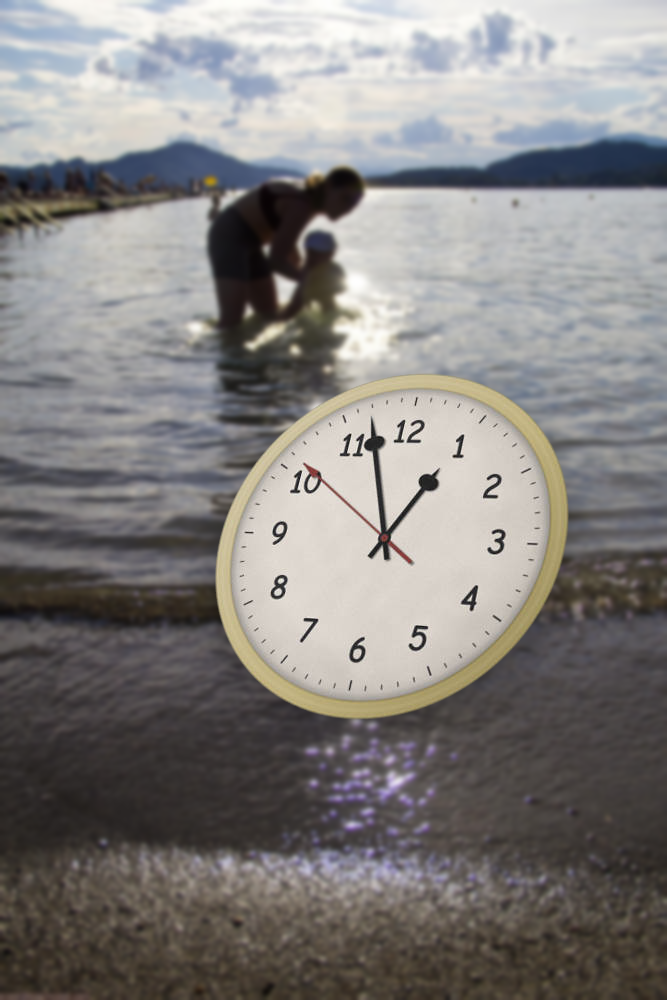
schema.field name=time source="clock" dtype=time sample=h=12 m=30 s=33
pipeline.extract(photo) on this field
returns h=12 m=56 s=51
